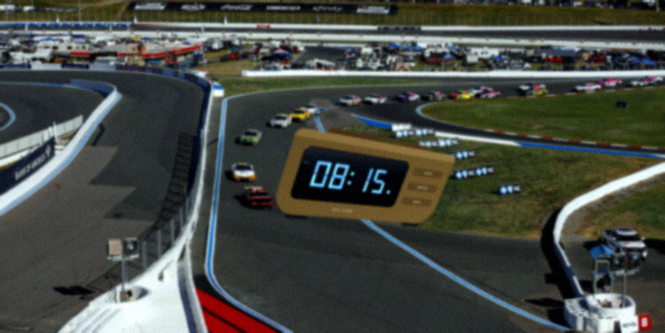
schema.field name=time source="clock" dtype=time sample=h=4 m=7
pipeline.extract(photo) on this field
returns h=8 m=15
